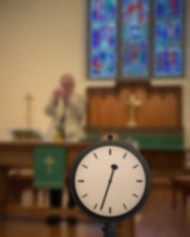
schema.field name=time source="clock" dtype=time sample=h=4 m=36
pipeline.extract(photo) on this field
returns h=12 m=33
